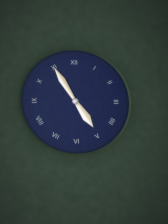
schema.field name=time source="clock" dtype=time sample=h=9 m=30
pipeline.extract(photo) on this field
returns h=4 m=55
